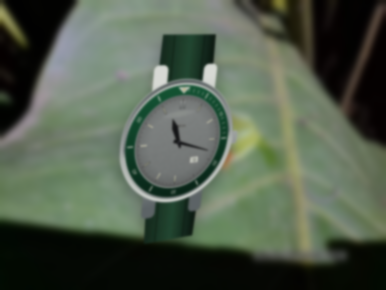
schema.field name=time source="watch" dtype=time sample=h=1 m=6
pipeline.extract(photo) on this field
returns h=11 m=18
